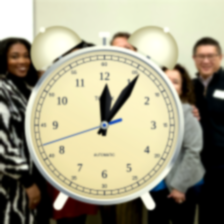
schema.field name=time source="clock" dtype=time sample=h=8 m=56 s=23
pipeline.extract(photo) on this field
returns h=12 m=5 s=42
